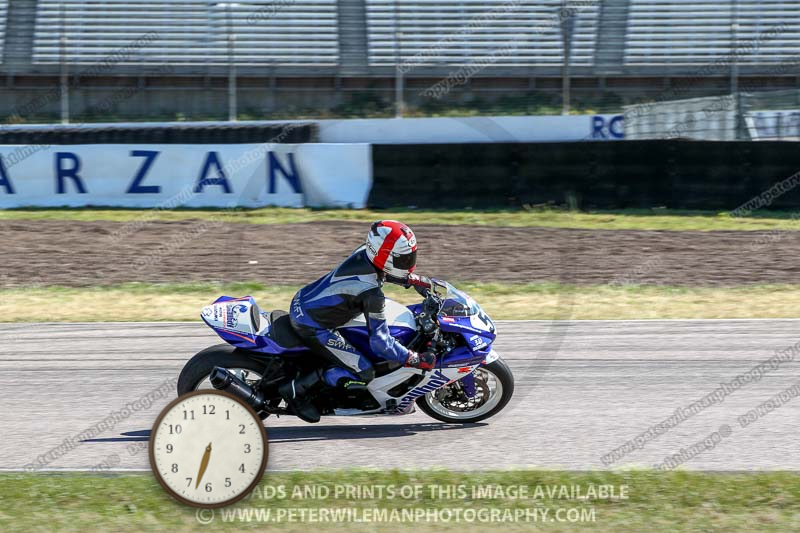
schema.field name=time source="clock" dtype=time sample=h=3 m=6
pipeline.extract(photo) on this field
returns h=6 m=33
